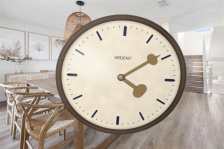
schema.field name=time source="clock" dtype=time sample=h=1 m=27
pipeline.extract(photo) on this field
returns h=4 m=9
